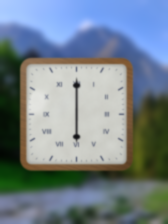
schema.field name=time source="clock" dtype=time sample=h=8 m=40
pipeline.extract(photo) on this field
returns h=6 m=0
